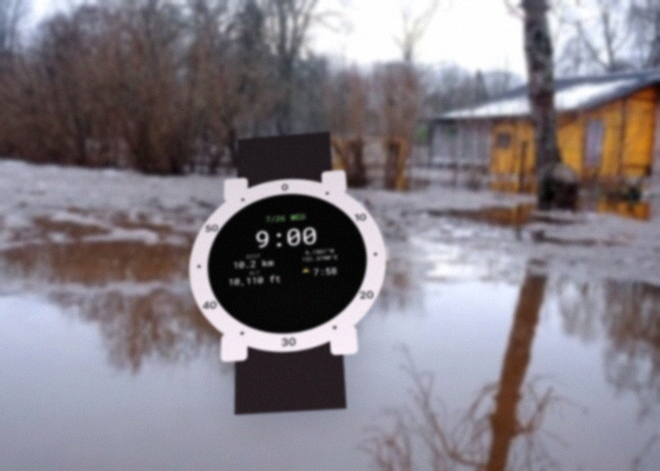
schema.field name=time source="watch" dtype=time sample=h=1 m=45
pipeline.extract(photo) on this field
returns h=9 m=0
